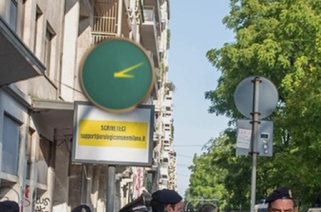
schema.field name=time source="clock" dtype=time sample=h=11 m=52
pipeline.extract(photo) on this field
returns h=3 m=11
